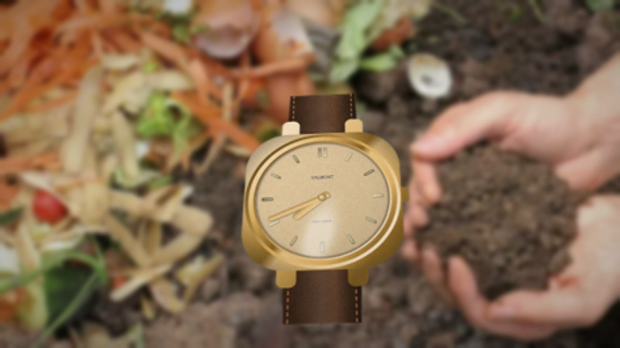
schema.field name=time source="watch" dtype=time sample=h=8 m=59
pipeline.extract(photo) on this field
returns h=7 m=41
